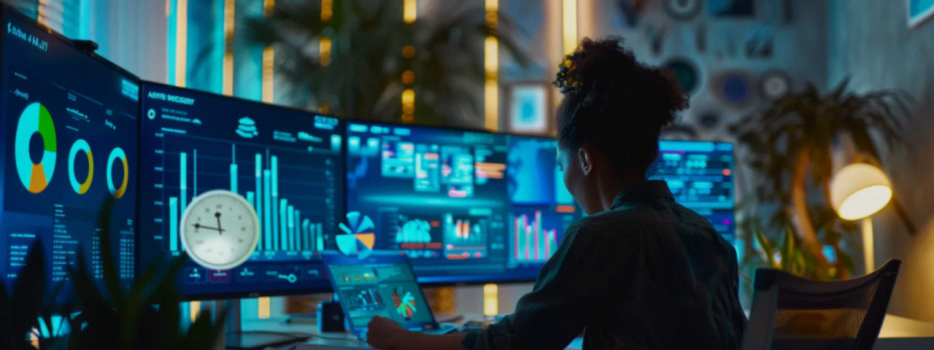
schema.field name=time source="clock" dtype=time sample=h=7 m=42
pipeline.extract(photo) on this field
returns h=11 m=47
